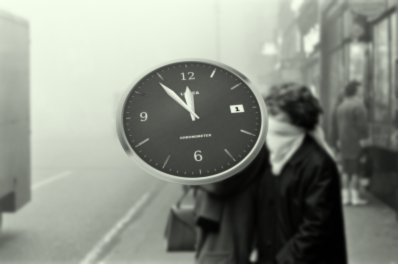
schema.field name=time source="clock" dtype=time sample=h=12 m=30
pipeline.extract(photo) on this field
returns h=11 m=54
